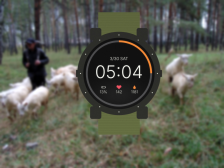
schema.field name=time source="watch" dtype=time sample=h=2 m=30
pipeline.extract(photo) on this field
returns h=5 m=4
